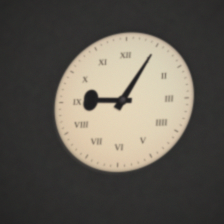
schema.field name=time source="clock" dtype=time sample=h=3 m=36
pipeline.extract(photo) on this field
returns h=9 m=5
